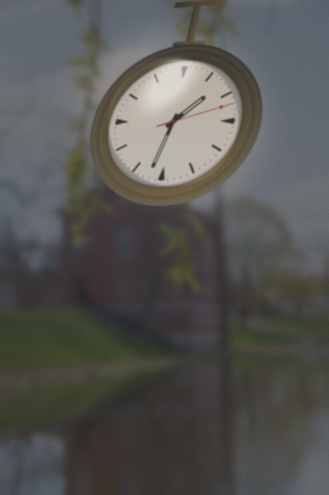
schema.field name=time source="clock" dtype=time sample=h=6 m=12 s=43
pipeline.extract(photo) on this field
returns h=1 m=32 s=12
